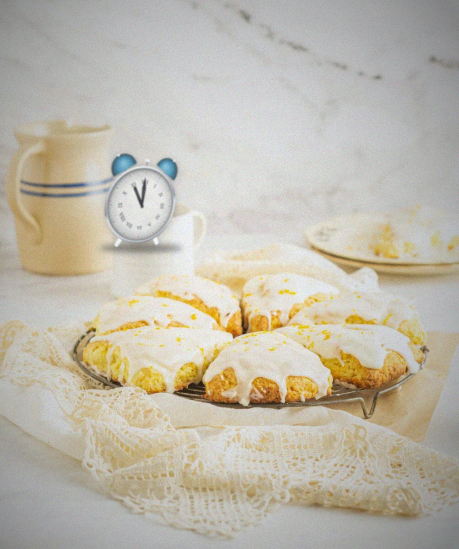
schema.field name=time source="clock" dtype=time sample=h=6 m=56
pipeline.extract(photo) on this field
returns h=11 m=0
